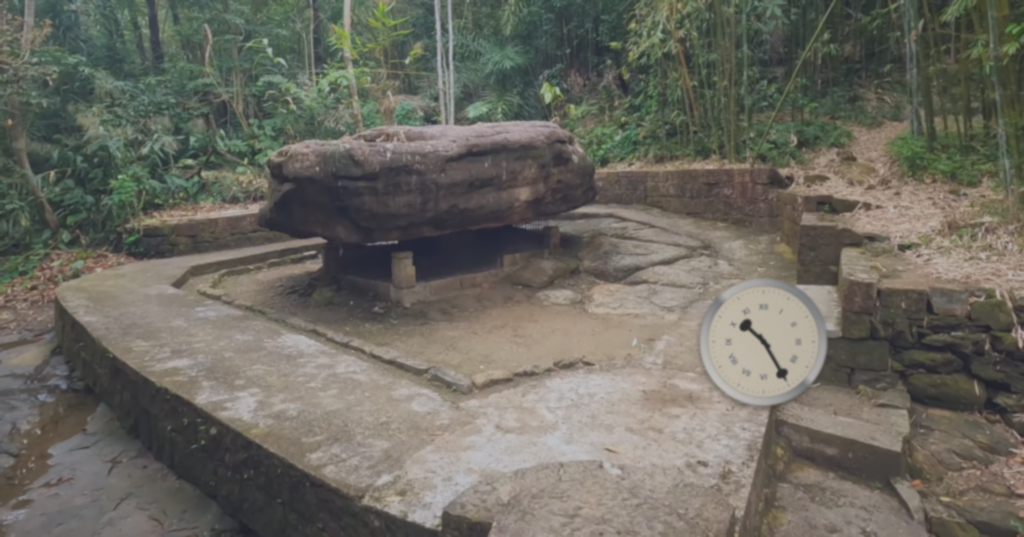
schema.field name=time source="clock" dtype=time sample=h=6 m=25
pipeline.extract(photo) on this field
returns h=10 m=25
